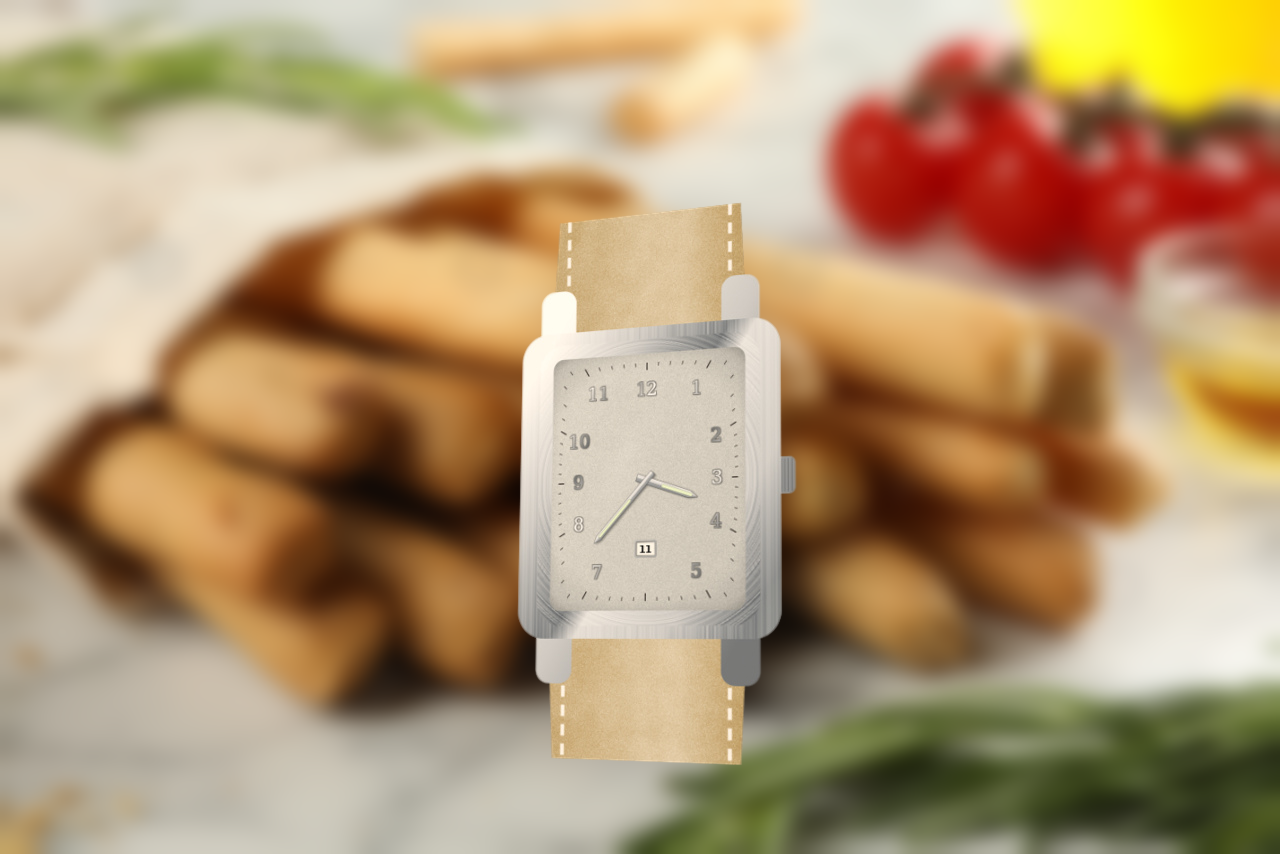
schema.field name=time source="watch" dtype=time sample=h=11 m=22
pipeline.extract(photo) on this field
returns h=3 m=37
